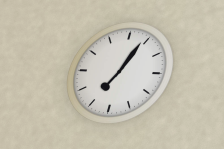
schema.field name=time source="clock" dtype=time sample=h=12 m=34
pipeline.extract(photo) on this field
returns h=7 m=4
